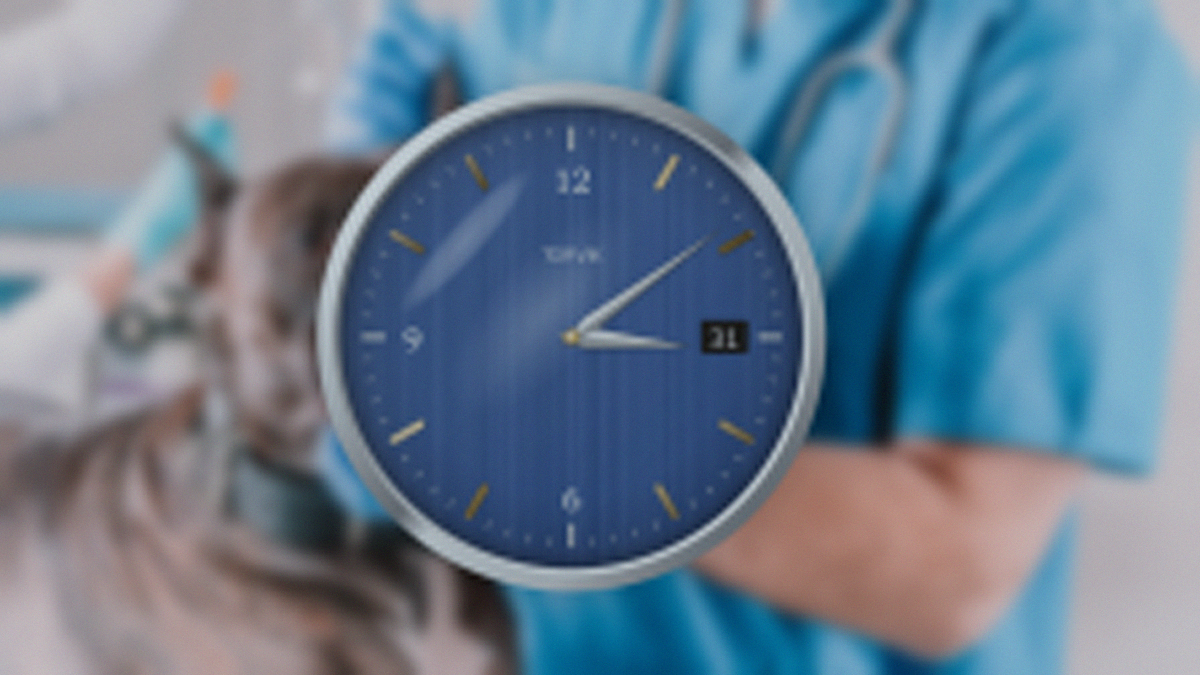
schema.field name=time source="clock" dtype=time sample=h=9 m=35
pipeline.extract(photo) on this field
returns h=3 m=9
